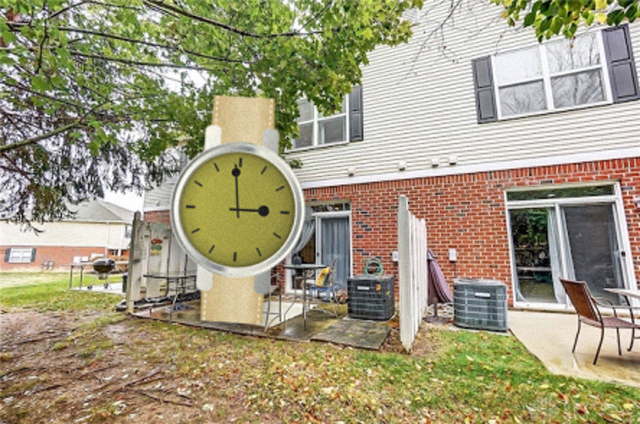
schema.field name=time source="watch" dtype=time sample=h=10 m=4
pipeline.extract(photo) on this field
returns h=2 m=59
